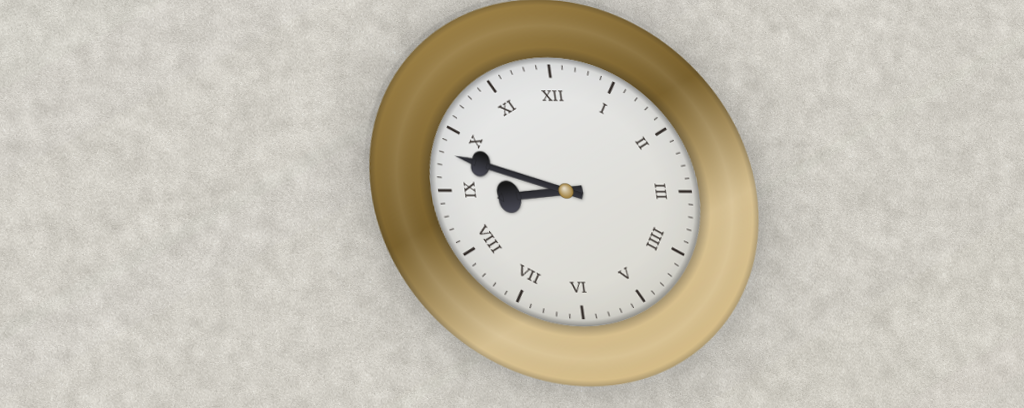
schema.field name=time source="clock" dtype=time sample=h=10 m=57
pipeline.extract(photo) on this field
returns h=8 m=48
